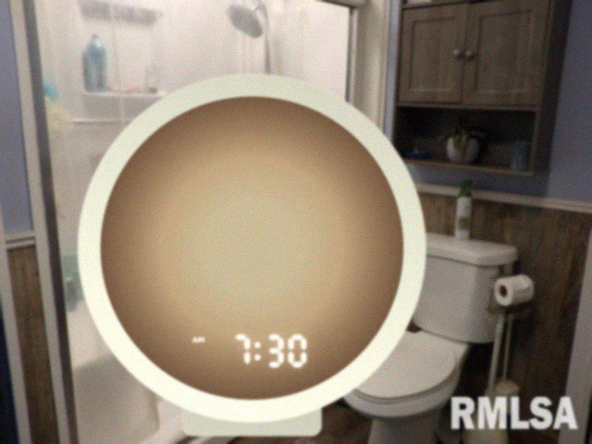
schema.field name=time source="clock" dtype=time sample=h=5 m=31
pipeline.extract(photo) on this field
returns h=7 m=30
